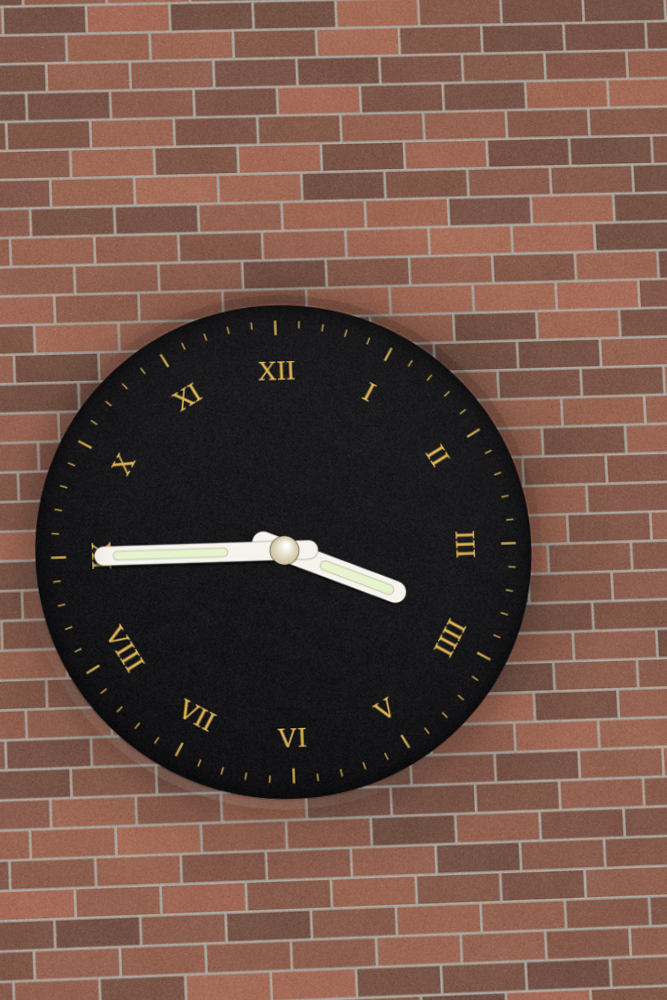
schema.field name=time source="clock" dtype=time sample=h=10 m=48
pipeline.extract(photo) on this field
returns h=3 m=45
